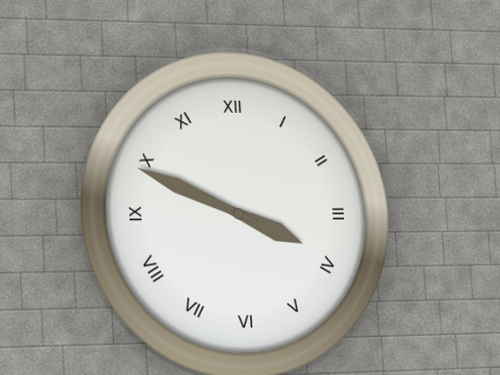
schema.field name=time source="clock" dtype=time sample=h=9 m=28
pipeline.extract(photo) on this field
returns h=3 m=49
